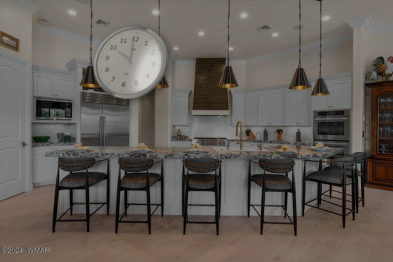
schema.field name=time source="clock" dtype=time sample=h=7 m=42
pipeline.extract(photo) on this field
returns h=9 m=59
